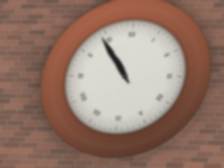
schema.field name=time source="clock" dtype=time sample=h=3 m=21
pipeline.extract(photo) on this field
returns h=10 m=54
